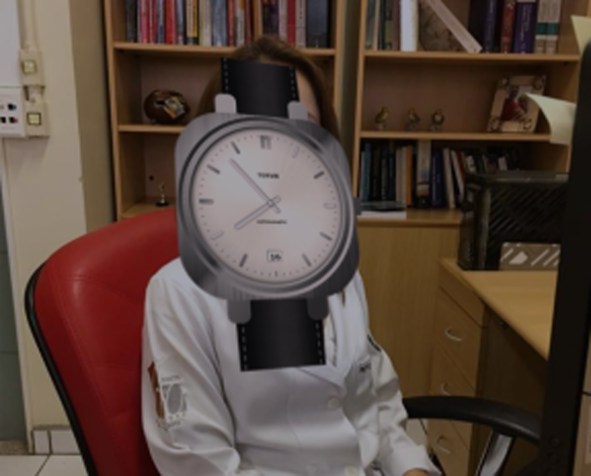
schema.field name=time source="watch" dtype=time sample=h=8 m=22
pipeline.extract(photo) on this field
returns h=7 m=53
